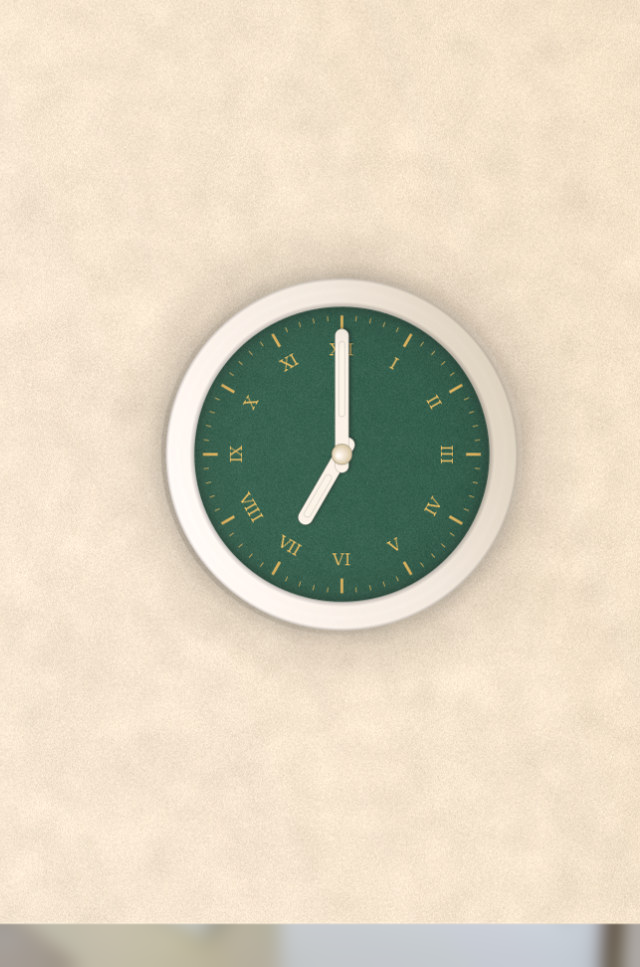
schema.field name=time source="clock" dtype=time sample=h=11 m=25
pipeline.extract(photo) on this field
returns h=7 m=0
